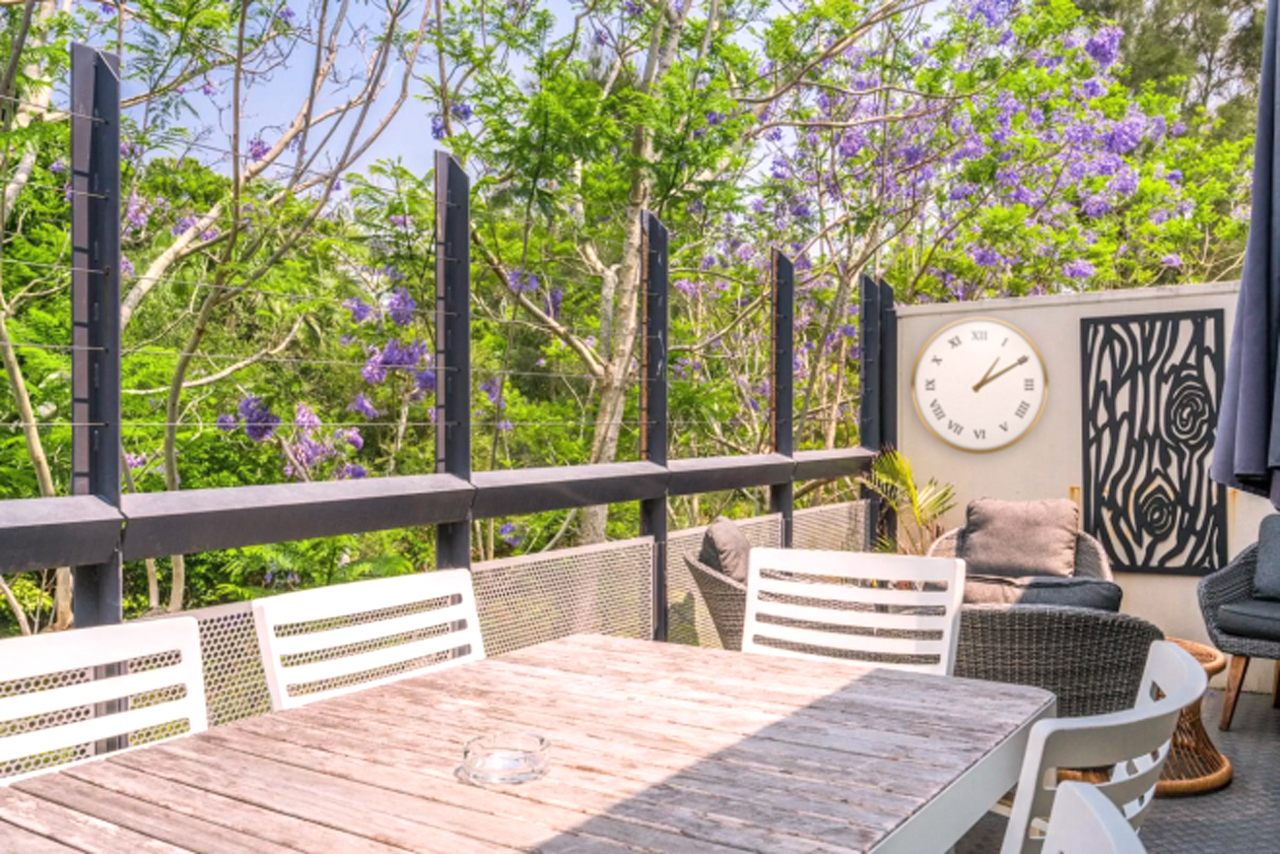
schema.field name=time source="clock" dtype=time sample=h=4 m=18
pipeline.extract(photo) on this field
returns h=1 m=10
